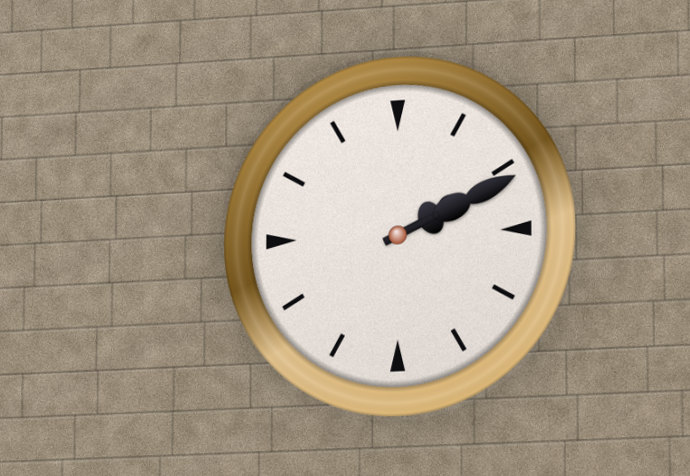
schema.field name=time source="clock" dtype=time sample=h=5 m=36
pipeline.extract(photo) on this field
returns h=2 m=11
